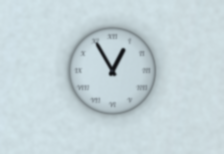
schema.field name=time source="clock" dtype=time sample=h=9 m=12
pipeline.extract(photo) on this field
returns h=12 m=55
